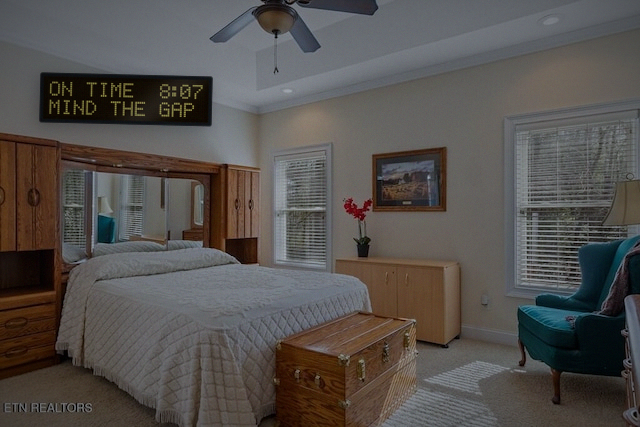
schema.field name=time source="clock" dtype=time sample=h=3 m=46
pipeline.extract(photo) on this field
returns h=8 m=7
